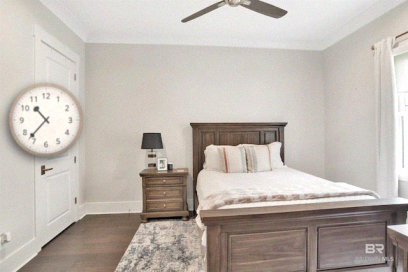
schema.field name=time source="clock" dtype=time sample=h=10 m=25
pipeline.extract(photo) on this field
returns h=10 m=37
